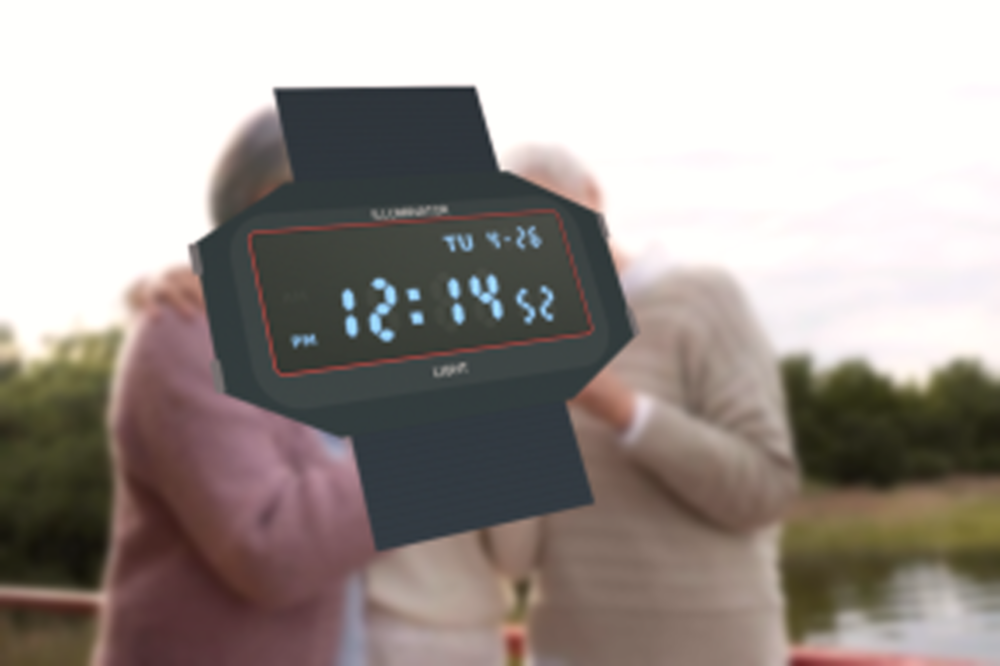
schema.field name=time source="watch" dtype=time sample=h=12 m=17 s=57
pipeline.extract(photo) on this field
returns h=12 m=14 s=52
